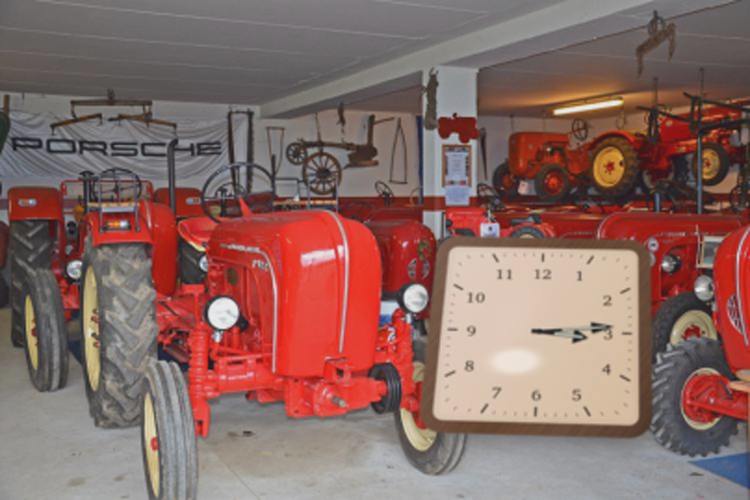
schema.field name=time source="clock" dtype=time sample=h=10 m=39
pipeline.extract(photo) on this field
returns h=3 m=14
